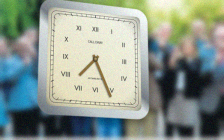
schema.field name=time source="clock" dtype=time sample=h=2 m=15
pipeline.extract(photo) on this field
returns h=7 m=26
